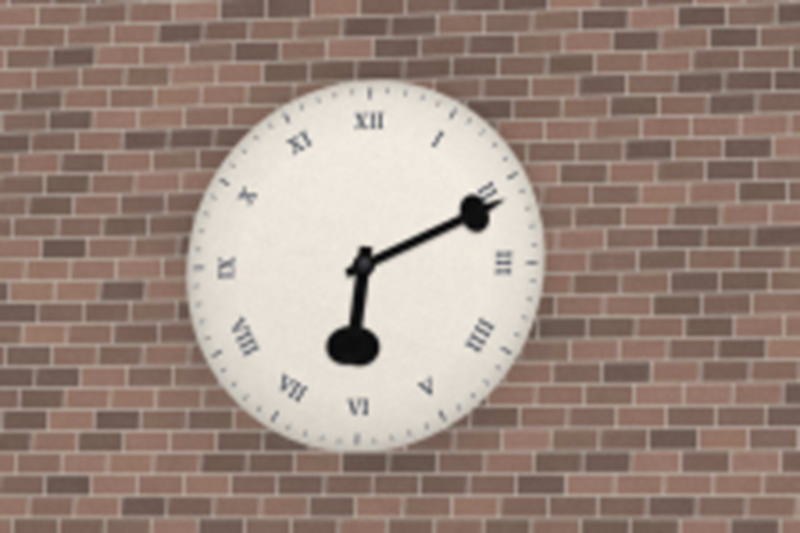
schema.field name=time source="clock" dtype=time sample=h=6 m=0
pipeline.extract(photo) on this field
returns h=6 m=11
